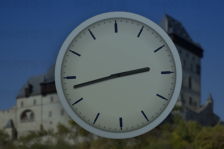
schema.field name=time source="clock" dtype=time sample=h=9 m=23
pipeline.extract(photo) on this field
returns h=2 m=43
